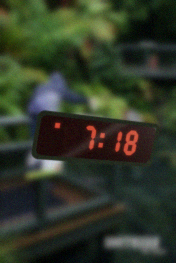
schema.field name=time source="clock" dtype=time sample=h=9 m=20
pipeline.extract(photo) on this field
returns h=7 m=18
